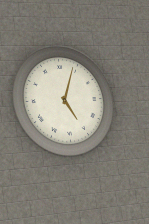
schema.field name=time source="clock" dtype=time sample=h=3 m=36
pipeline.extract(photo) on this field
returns h=5 m=4
